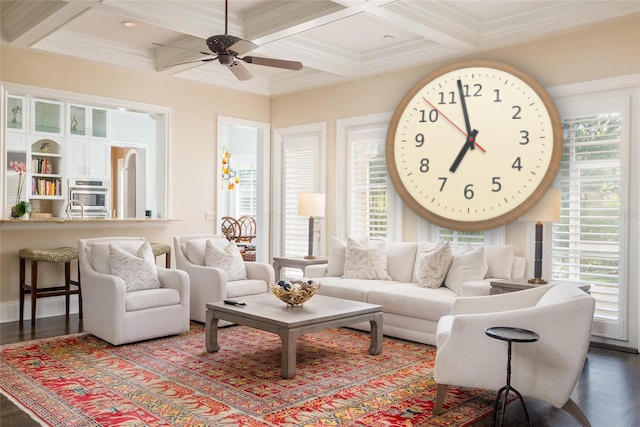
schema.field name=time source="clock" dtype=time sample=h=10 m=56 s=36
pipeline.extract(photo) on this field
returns h=6 m=57 s=52
